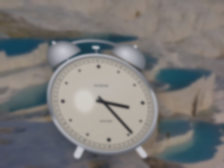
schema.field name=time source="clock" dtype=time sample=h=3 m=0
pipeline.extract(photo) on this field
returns h=3 m=24
